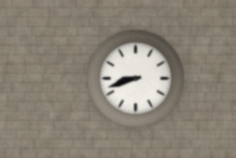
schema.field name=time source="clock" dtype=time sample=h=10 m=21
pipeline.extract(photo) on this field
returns h=8 m=42
